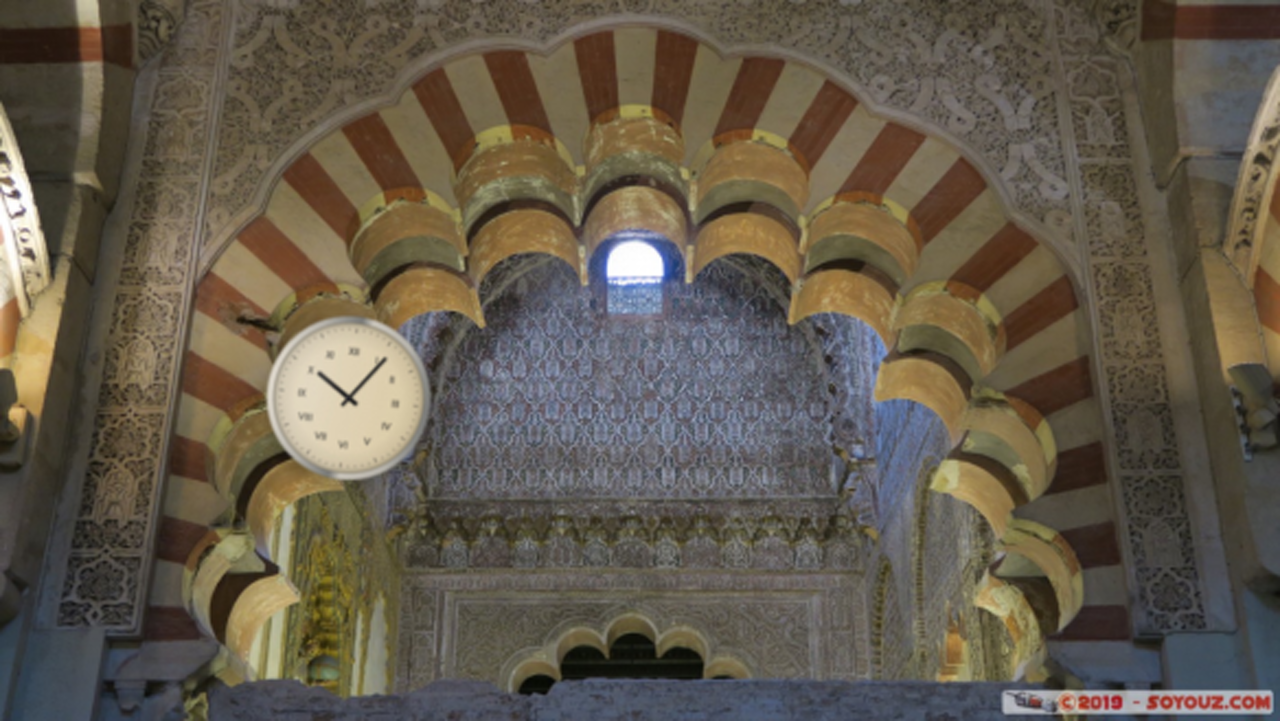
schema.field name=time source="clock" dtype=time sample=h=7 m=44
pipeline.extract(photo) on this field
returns h=10 m=6
